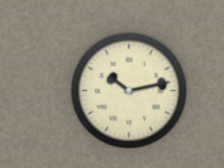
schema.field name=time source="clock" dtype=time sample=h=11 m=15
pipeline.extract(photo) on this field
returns h=10 m=13
